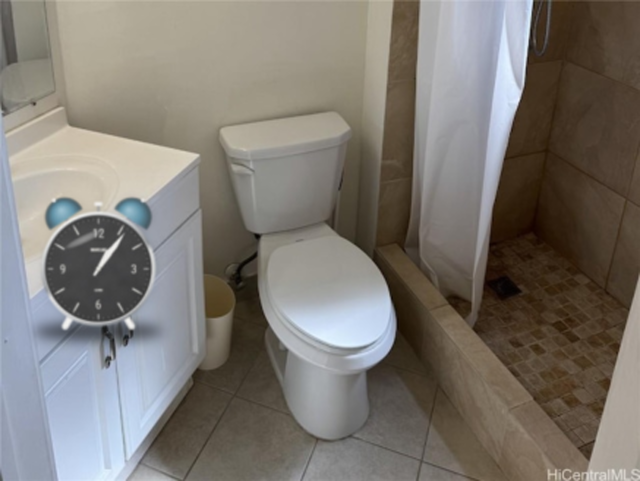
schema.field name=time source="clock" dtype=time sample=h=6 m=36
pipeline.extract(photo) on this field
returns h=1 m=6
